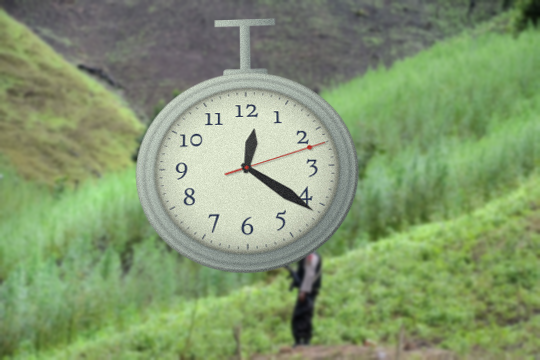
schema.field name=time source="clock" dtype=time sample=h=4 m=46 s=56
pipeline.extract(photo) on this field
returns h=12 m=21 s=12
